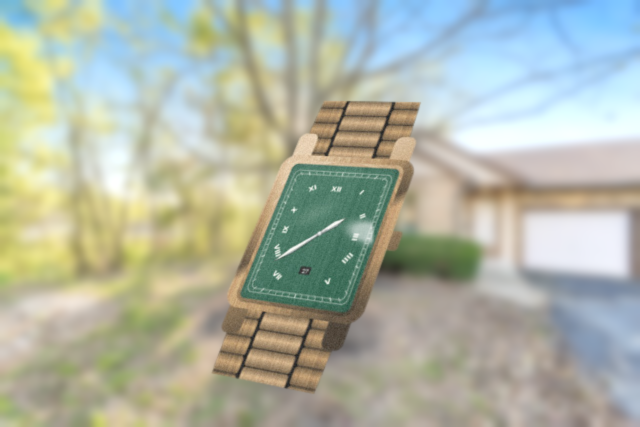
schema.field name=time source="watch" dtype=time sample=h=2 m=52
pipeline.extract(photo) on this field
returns h=1 m=38
